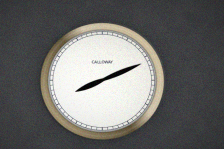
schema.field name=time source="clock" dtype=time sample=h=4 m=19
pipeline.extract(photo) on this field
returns h=8 m=11
